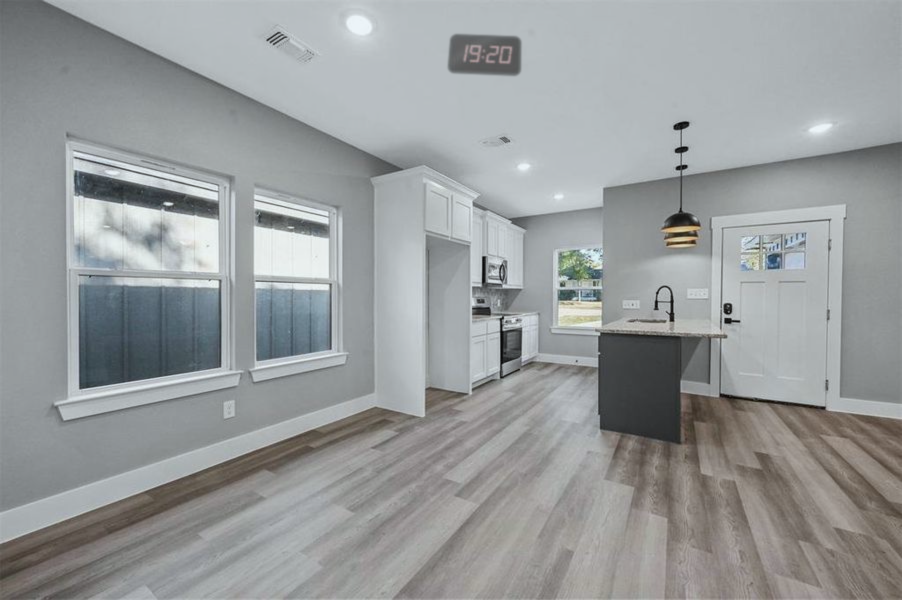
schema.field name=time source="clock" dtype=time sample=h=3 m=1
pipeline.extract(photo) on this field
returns h=19 m=20
